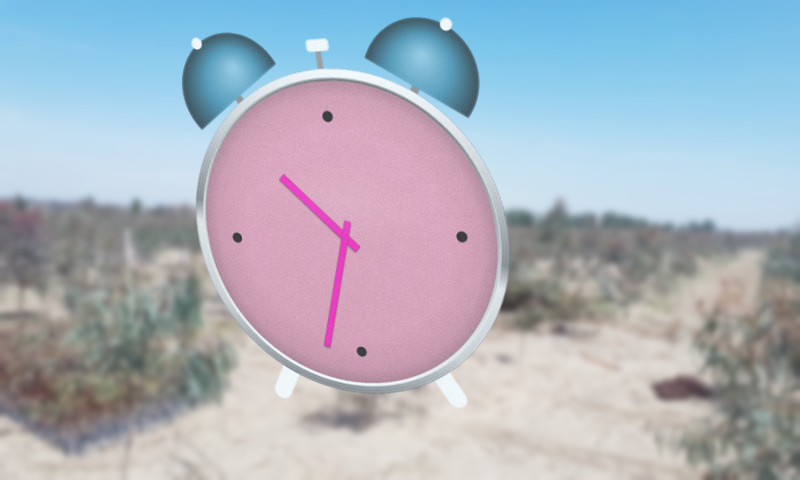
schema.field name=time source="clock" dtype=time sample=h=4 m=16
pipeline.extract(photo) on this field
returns h=10 m=33
